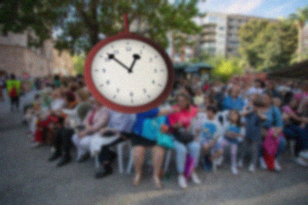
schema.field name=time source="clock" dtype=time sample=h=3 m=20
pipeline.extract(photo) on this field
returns h=12 m=52
